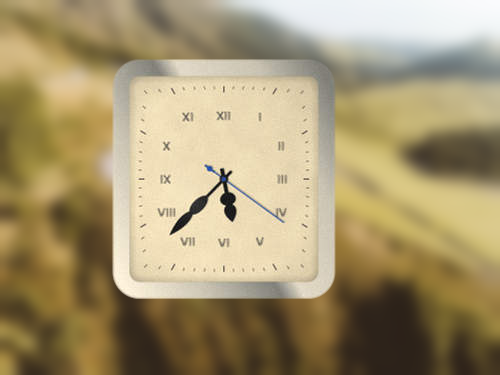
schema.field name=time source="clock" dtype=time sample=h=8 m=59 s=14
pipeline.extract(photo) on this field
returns h=5 m=37 s=21
